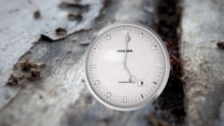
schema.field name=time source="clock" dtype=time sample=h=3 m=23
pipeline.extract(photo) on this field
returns h=5 m=1
